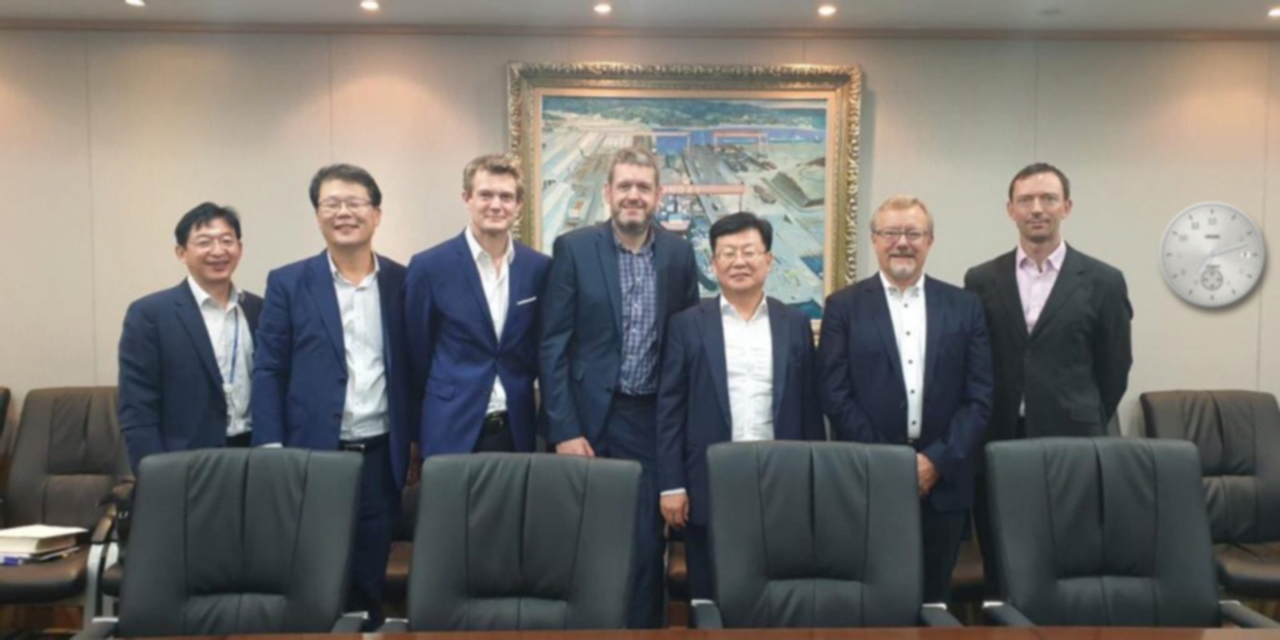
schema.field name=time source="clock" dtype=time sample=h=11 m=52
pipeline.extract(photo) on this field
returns h=7 m=12
